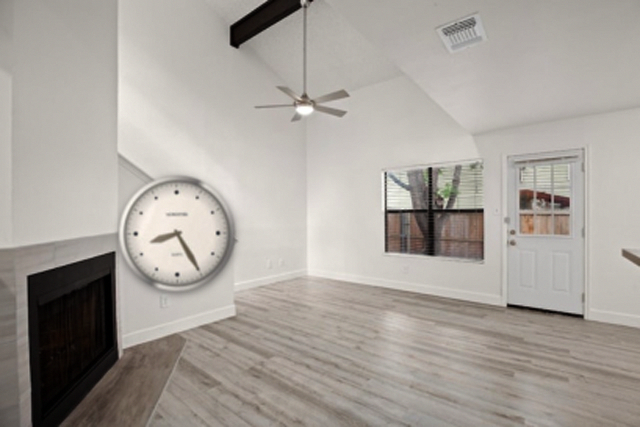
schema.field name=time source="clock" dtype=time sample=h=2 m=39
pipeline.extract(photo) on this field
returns h=8 m=25
